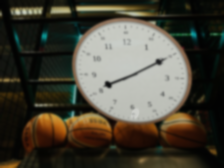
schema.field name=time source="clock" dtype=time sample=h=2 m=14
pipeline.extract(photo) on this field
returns h=8 m=10
